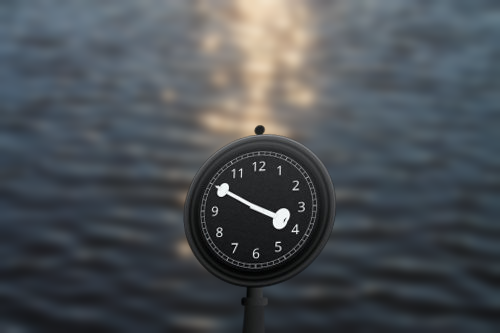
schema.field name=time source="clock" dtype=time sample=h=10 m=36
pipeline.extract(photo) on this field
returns h=3 m=50
